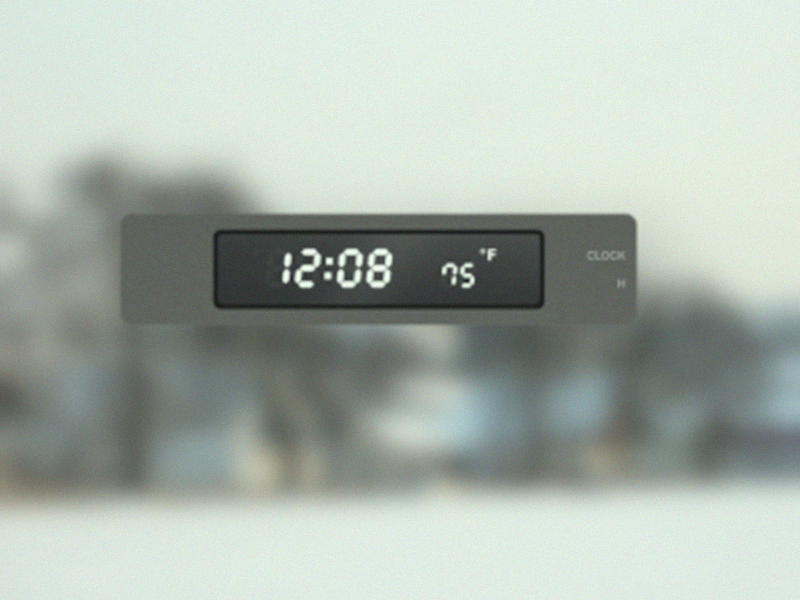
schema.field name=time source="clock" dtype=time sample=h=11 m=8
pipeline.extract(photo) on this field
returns h=12 m=8
